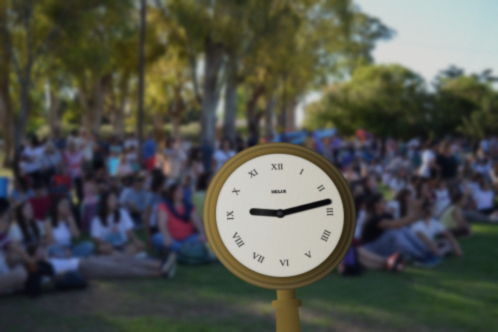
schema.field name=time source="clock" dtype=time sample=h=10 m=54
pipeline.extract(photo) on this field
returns h=9 m=13
